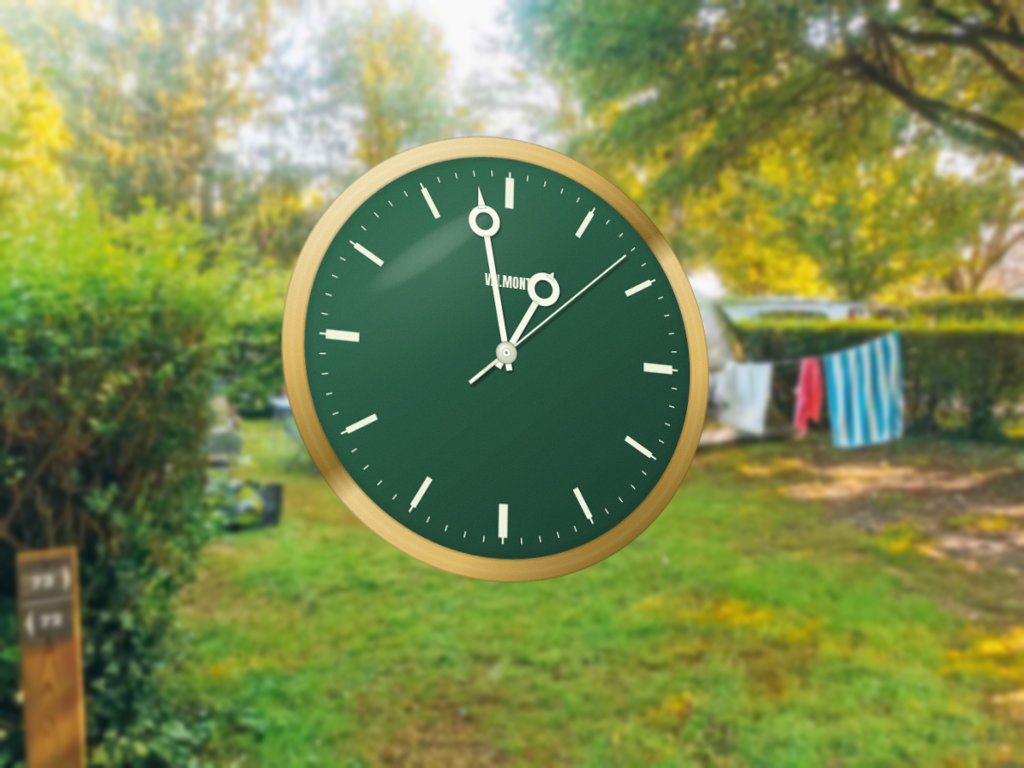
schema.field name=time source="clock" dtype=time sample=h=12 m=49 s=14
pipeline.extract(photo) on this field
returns h=12 m=58 s=8
